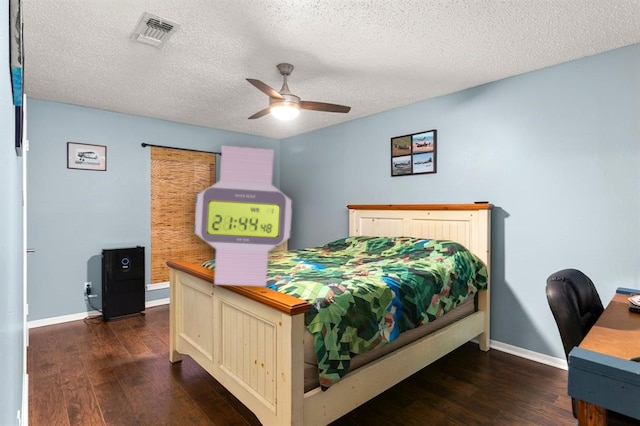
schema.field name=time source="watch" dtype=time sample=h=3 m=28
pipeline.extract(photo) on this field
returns h=21 m=44
